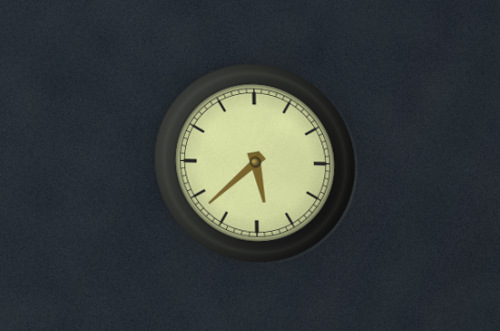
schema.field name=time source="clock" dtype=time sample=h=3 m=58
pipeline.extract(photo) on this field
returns h=5 m=38
